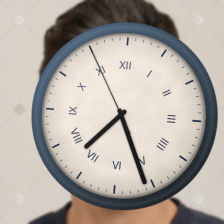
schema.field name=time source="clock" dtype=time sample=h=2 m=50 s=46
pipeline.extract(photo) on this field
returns h=7 m=25 s=55
